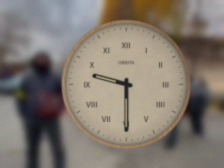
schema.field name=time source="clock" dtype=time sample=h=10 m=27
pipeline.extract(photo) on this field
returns h=9 m=30
